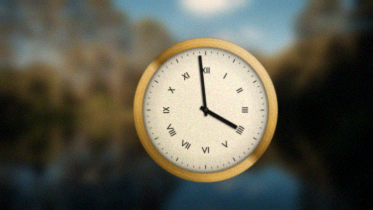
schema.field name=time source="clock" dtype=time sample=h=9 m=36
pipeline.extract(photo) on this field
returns h=3 m=59
